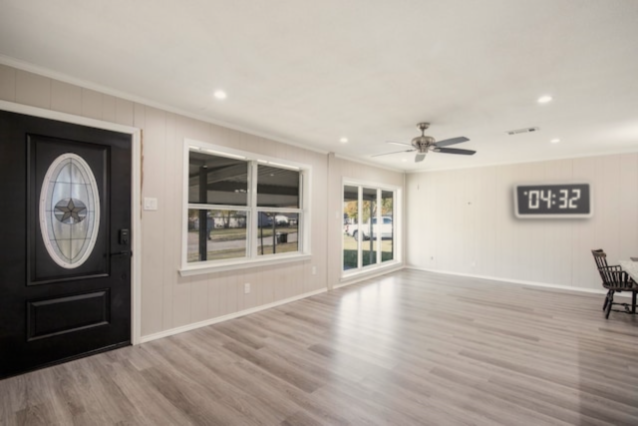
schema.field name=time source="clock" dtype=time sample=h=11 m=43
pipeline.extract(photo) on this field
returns h=4 m=32
